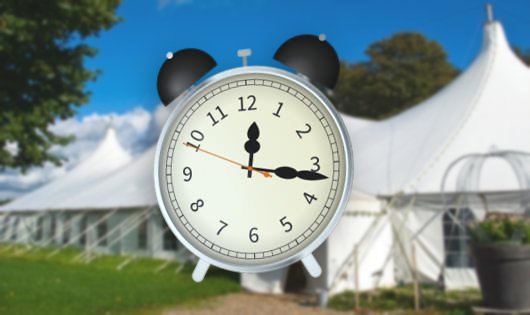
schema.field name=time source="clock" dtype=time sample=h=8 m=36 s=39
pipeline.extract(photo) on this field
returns h=12 m=16 s=49
